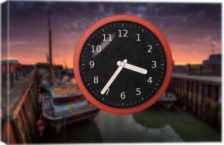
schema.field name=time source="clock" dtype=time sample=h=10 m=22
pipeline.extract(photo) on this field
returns h=3 m=36
